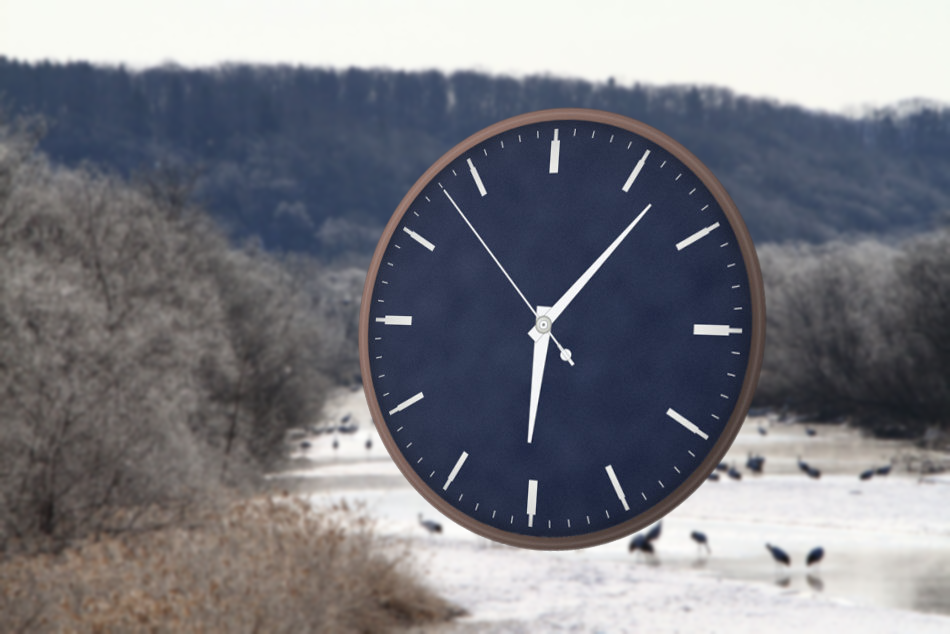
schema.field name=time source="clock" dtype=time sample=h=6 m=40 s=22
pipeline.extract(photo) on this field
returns h=6 m=6 s=53
